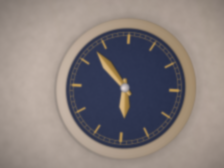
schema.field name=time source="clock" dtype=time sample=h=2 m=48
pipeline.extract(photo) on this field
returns h=5 m=53
